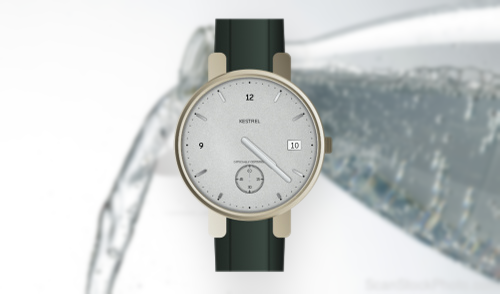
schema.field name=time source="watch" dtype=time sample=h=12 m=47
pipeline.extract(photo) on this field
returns h=4 m=22
